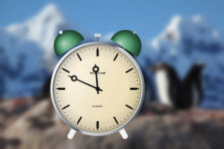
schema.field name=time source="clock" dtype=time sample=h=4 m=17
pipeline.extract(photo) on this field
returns h=11 m=49
